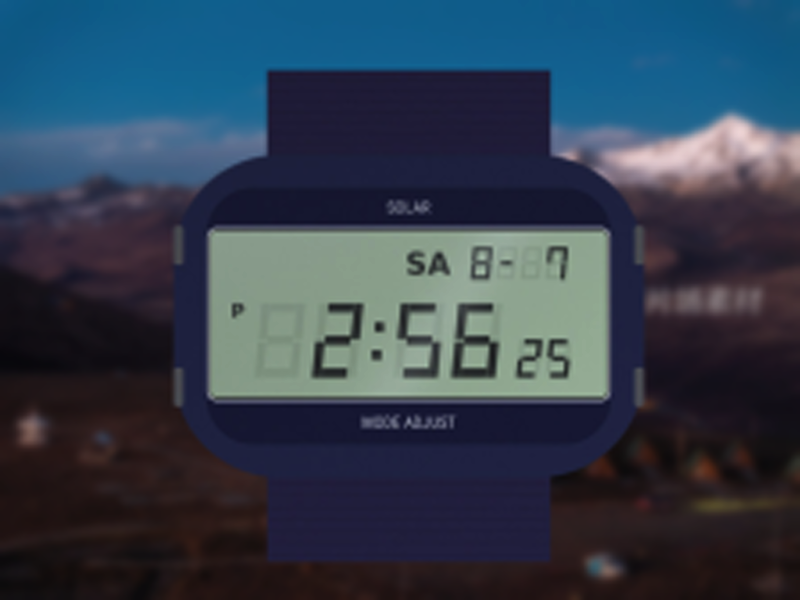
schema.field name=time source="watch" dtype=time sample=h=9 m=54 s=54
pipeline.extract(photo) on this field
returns h=2 m=56 s=25
